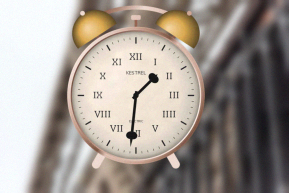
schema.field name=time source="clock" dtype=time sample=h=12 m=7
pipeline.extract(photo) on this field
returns h=1 m=31
